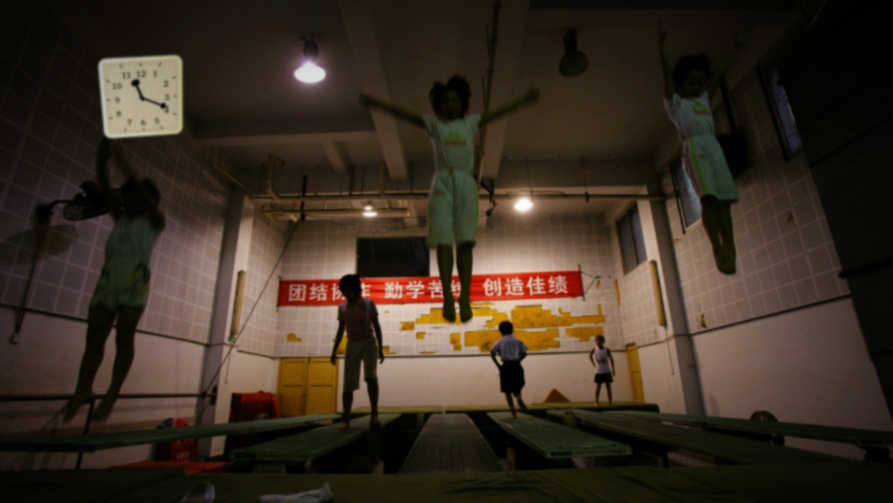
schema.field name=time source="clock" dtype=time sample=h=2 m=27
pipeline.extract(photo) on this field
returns h=11 m=19
